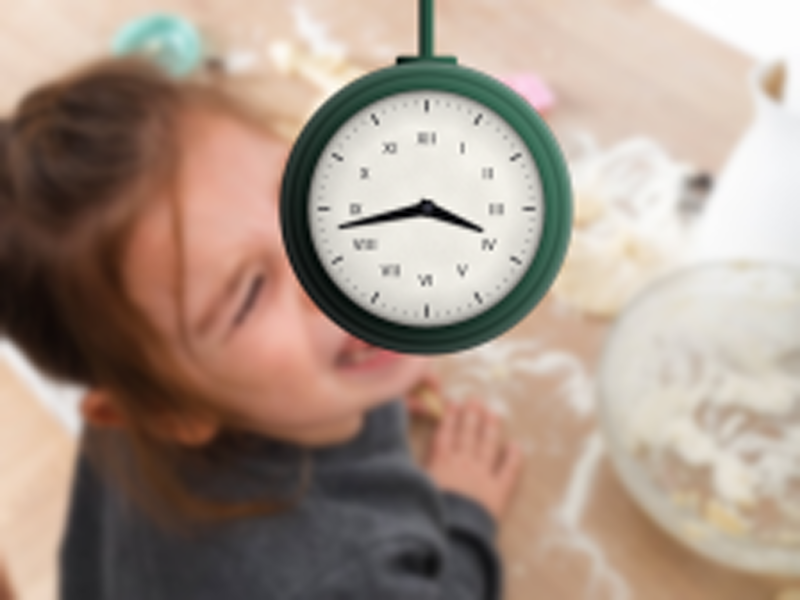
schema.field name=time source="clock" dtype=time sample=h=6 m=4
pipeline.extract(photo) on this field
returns h=3 m=43
